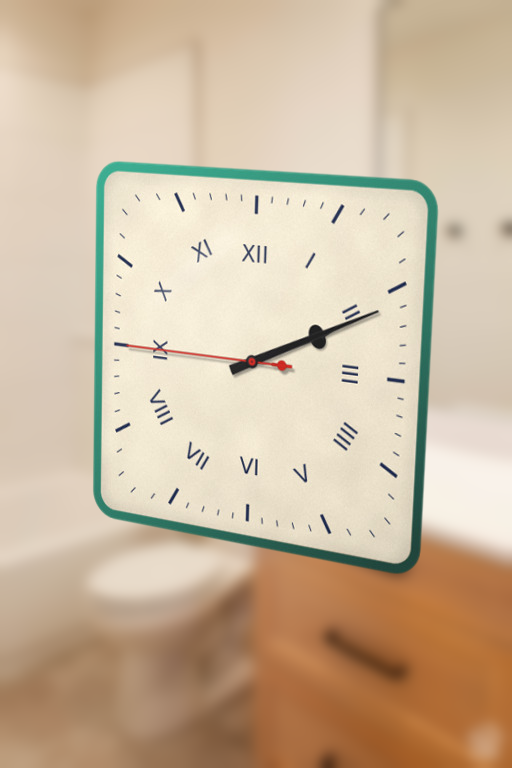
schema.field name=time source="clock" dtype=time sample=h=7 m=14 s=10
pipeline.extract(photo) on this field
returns h=2 m=10 s=45
